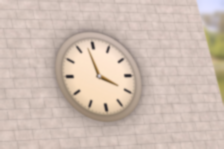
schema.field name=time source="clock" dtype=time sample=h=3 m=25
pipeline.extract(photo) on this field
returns h=3 m=58
